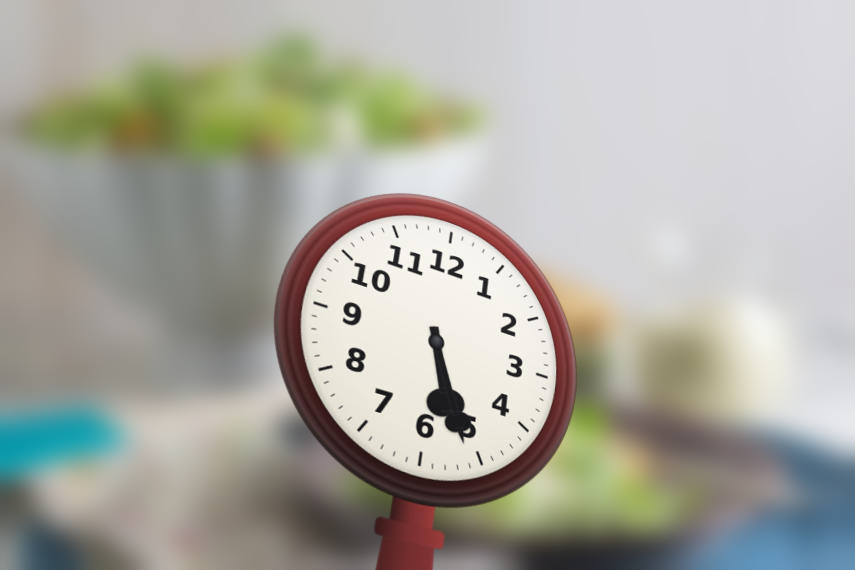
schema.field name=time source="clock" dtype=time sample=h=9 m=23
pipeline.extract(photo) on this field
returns h=5 m=26
